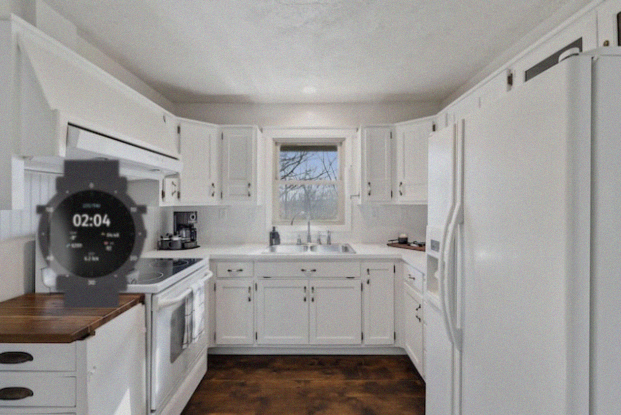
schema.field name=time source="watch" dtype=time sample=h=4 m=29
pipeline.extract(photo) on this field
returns h=2 m=4
